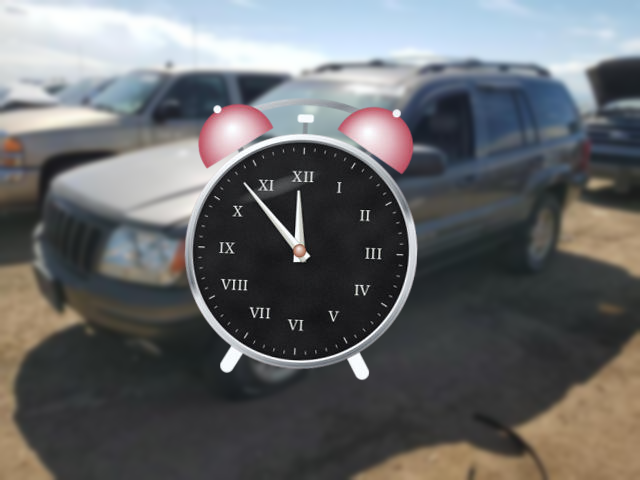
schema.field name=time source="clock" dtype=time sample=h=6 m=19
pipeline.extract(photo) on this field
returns h=11 m=53
